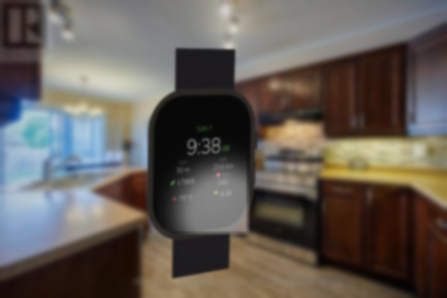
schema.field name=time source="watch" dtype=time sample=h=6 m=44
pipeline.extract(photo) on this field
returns h=9 m=38
